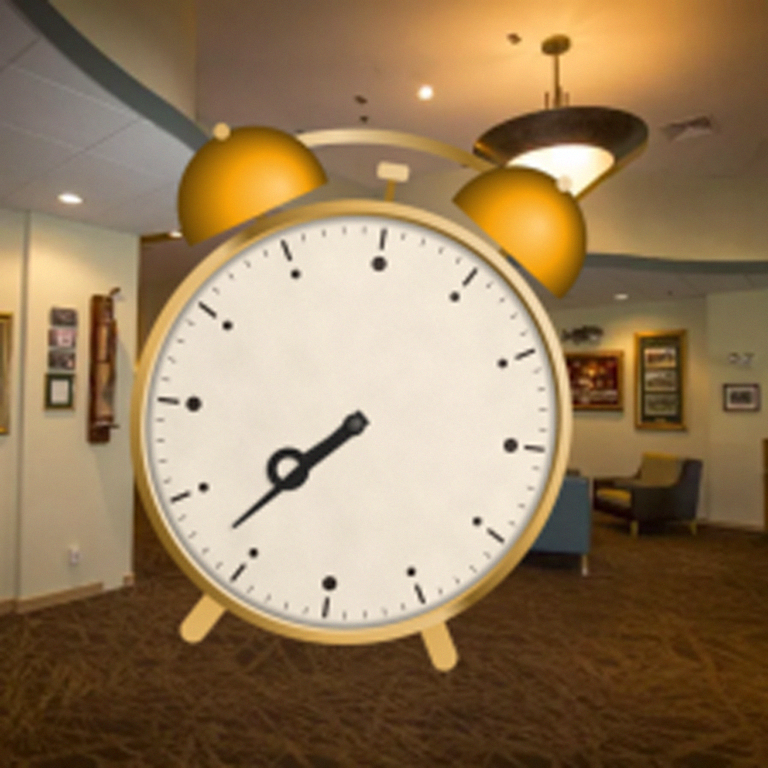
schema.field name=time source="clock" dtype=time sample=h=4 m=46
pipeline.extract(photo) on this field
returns h=7 m=37
